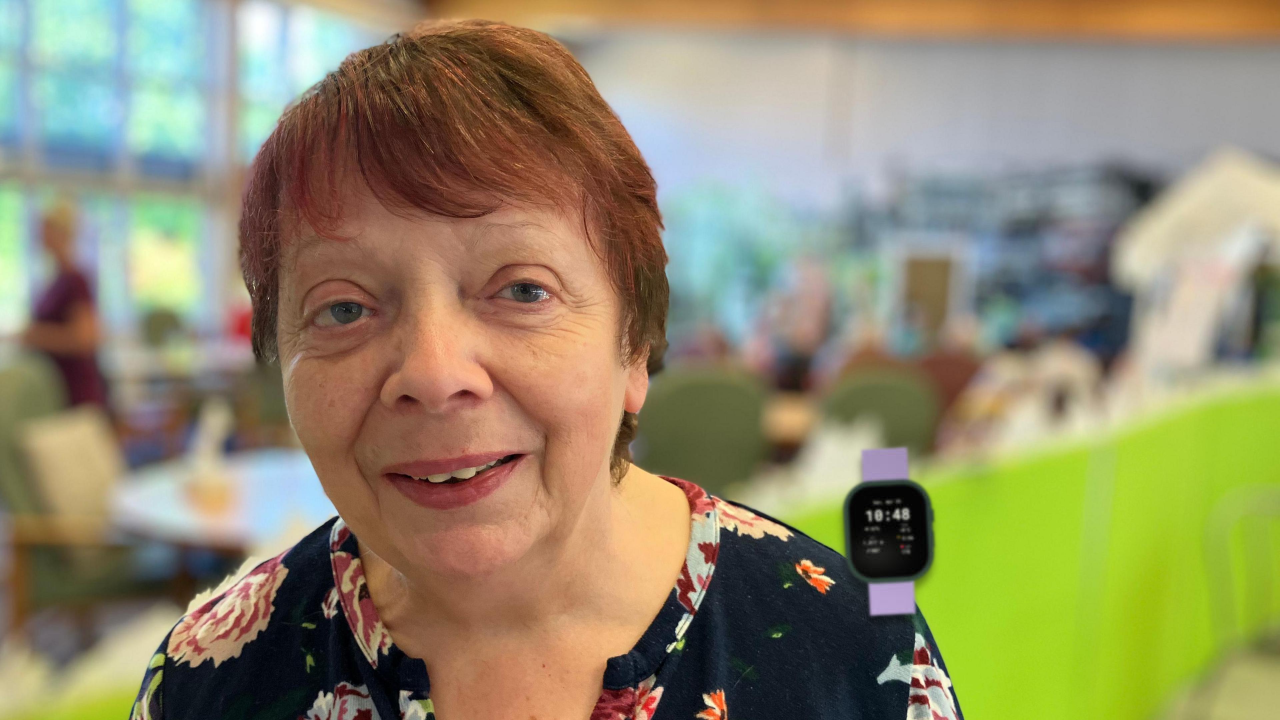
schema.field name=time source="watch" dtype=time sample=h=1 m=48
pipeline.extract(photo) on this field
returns h=10 m=48
